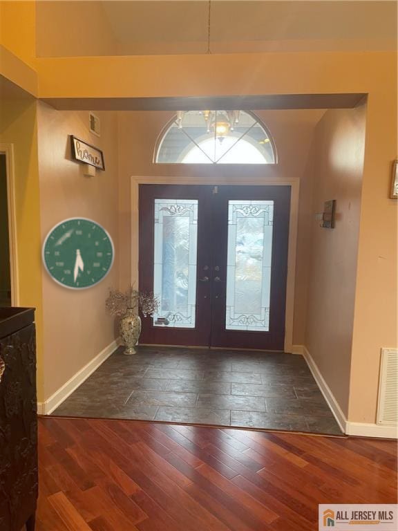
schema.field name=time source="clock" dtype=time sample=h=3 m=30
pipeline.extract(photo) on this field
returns h=5 m=31
